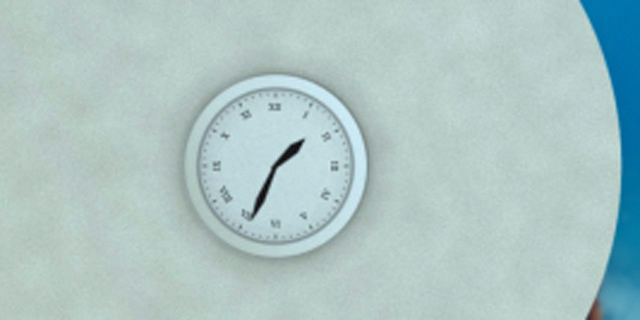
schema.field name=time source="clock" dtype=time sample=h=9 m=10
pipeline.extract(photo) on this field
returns h=1 m=34
